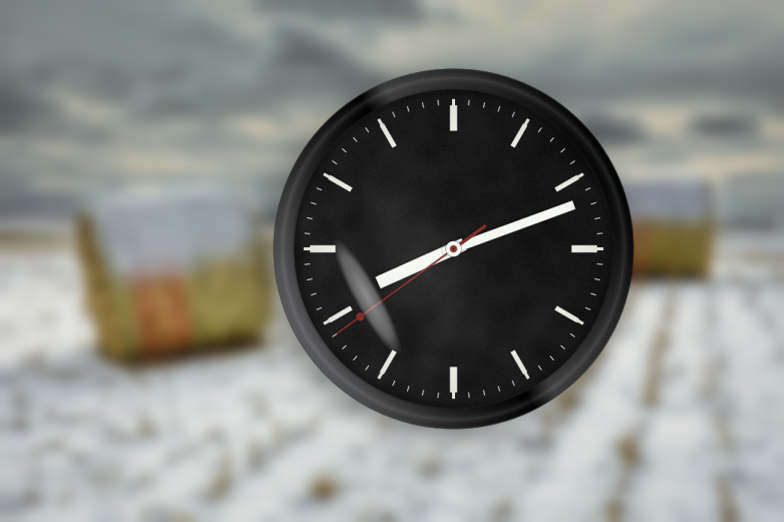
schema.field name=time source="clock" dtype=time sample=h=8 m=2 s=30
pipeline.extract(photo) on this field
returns h=8 m=11 s=39
